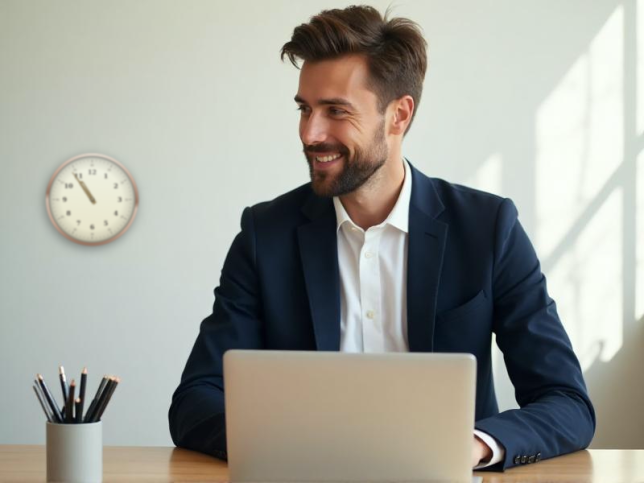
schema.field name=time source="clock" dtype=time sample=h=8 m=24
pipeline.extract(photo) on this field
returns h=10 m=54
